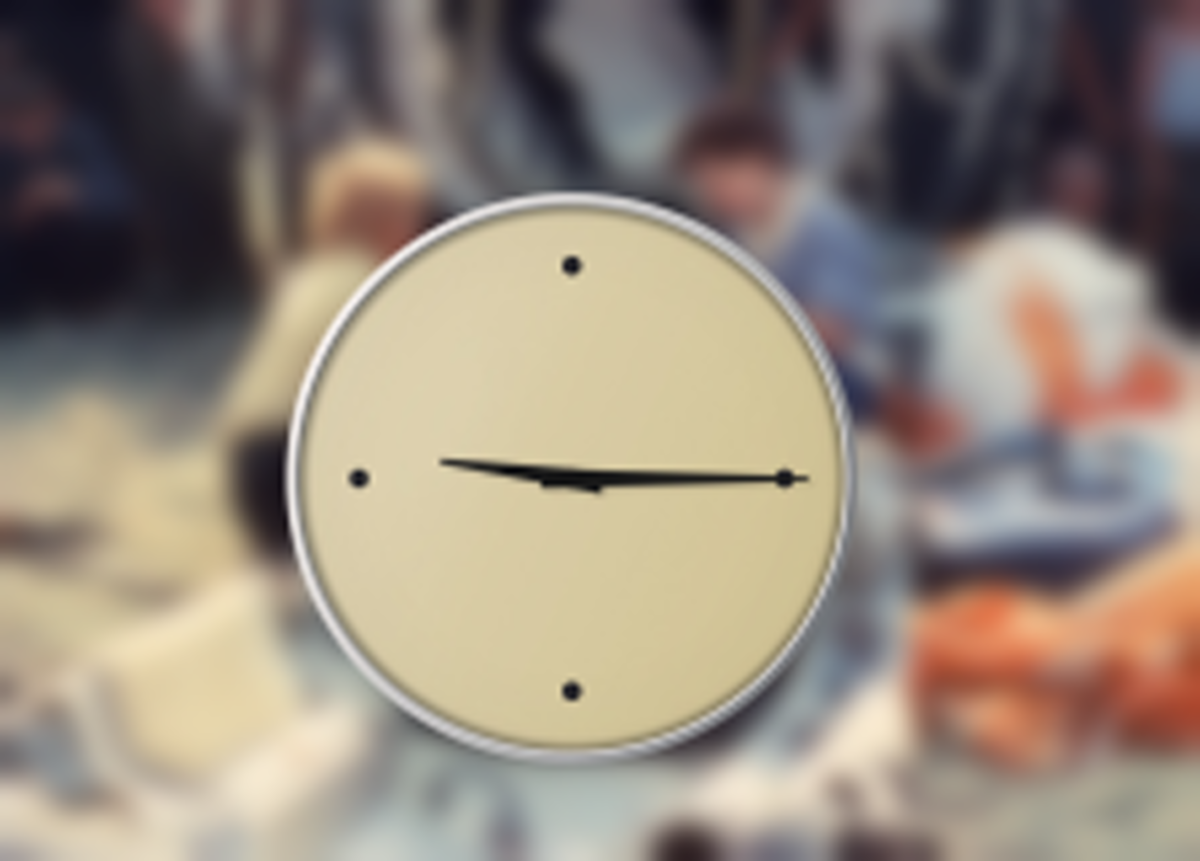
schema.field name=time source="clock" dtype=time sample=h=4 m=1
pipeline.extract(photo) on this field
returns h=9 m=15
